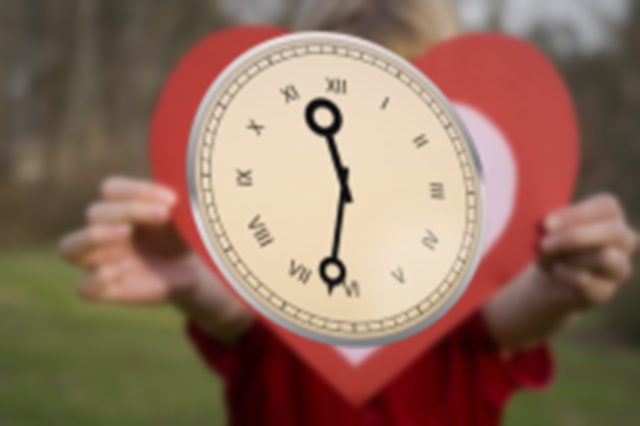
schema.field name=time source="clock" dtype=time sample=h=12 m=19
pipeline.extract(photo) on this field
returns h=11 m=32
